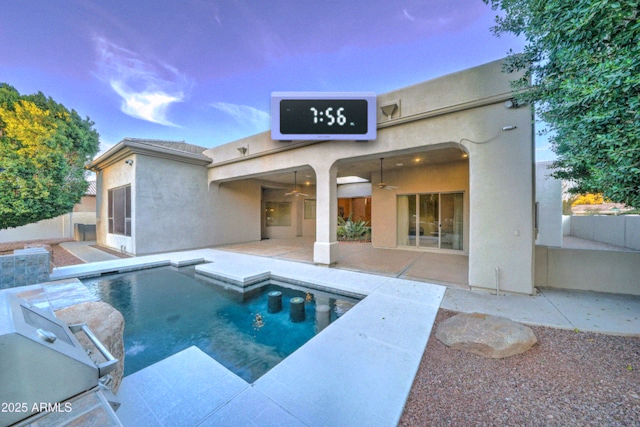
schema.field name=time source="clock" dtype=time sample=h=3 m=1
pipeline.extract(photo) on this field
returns h=7 m=56
